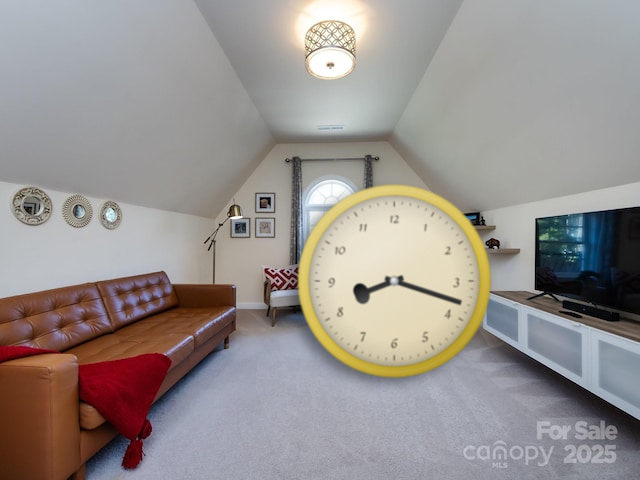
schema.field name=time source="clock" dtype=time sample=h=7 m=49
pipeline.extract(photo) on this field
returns h=8 m=18
